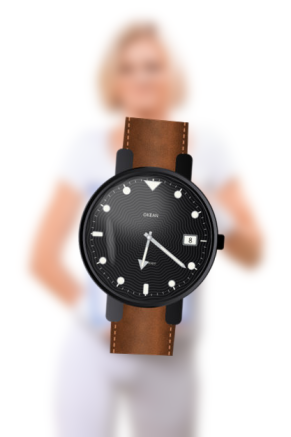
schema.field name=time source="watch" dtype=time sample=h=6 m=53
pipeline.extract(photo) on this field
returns h=6 m=21
